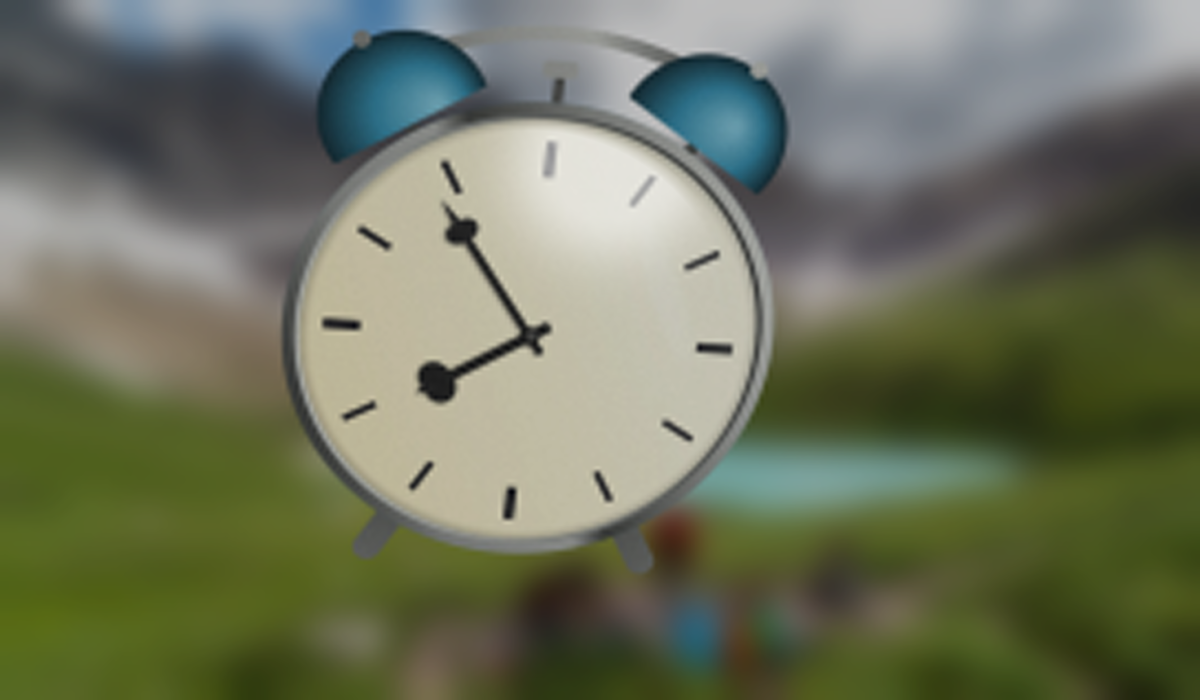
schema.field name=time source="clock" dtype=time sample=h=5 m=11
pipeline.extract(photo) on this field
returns h=7 m=54
